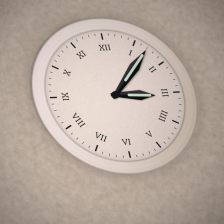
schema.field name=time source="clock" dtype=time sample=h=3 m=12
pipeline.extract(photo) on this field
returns h=3 m=7
